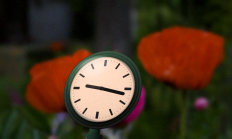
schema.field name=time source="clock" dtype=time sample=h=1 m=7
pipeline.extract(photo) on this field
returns h=9 m=17
